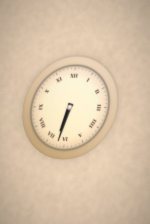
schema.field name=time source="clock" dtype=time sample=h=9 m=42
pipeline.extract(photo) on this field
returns h=6 m=32
